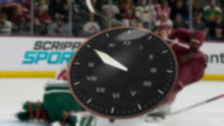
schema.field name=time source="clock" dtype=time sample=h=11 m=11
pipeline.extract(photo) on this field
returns h=9 m=50
